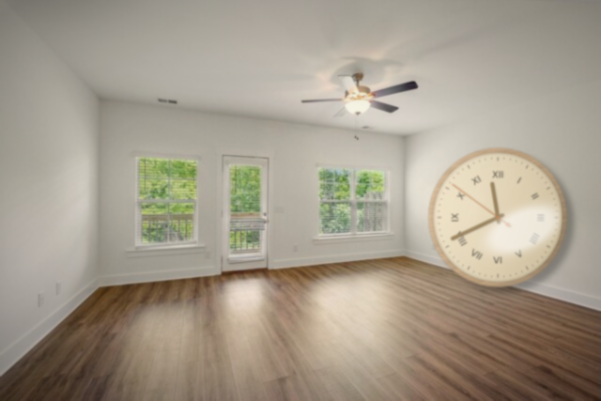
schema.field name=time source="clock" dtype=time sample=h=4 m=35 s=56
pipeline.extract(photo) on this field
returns h=11 m=40 s=51
